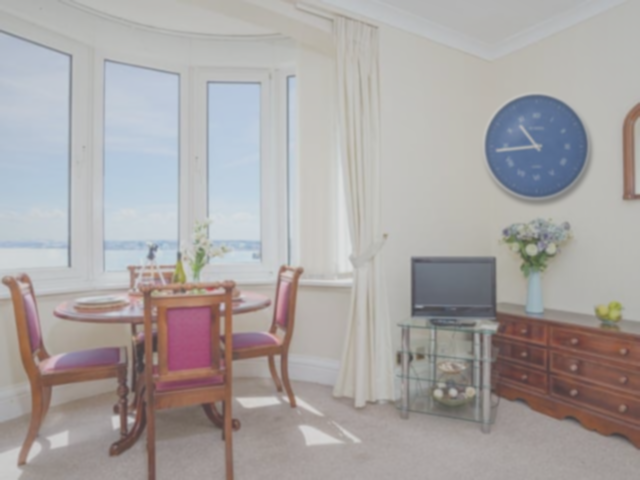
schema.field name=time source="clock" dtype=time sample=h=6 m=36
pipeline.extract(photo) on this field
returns h=10 m=44
